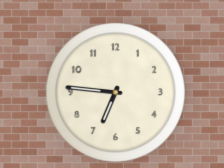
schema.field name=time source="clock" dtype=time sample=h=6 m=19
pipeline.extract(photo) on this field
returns h=6 m=46
